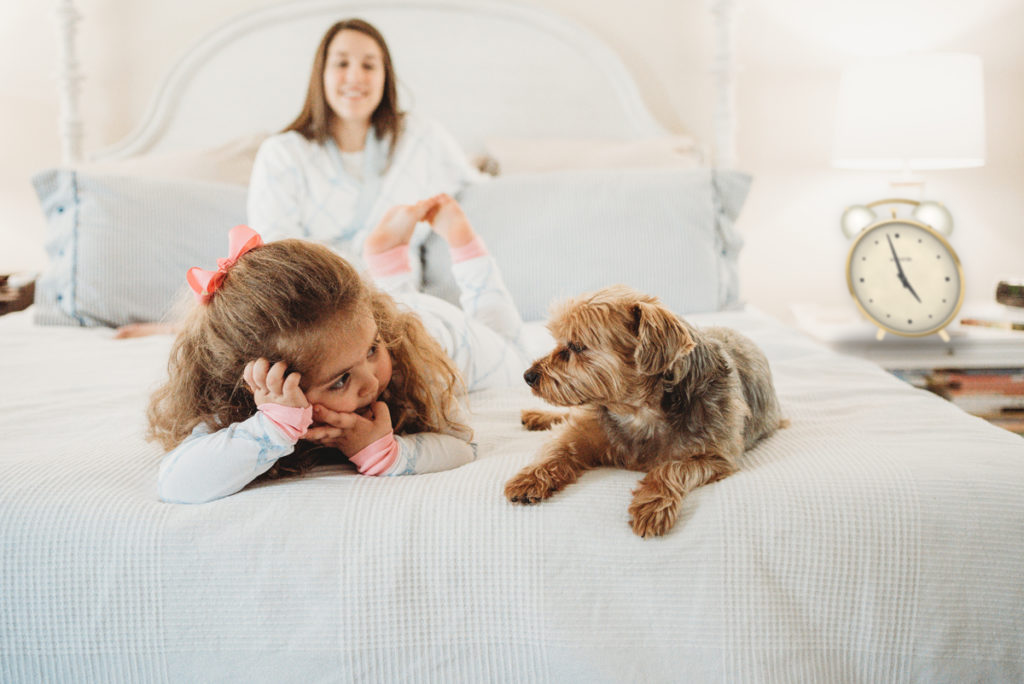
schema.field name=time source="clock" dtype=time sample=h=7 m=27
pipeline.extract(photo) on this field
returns h=4 m=58
